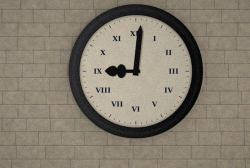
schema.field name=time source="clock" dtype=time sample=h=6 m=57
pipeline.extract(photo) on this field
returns h=9 m=1
